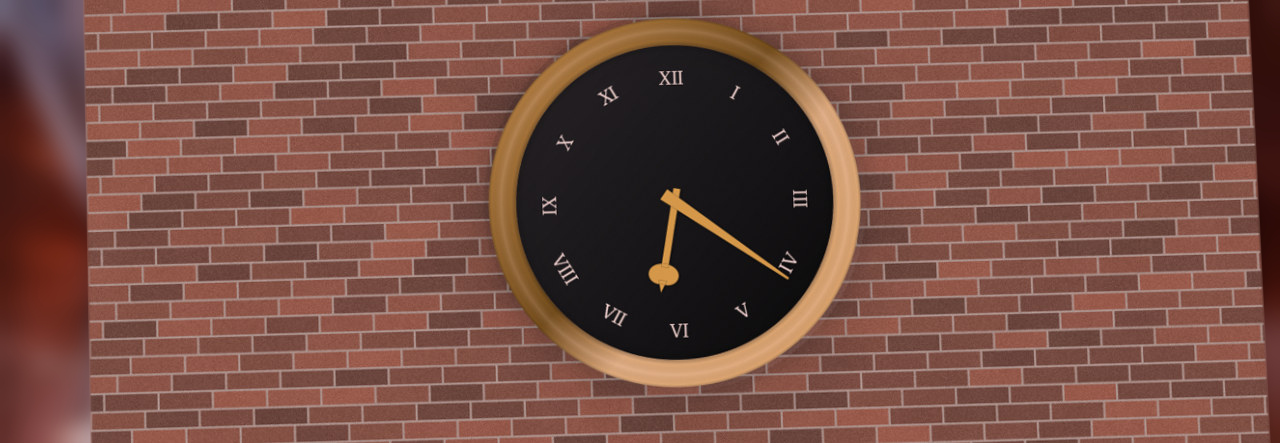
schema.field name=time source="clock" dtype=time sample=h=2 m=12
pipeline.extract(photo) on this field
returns h=6 m=21
